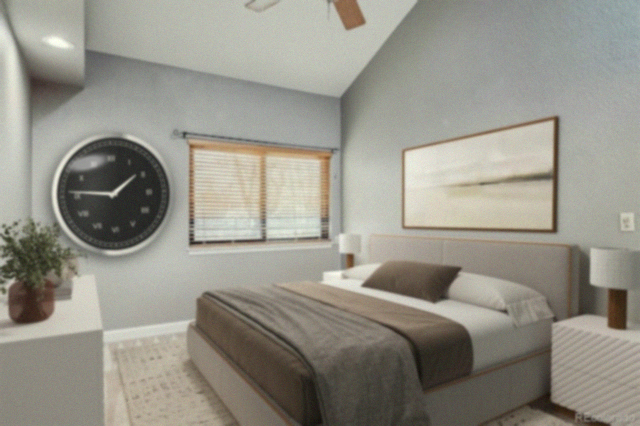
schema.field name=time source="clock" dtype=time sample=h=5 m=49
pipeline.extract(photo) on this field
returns h=1 m=46
